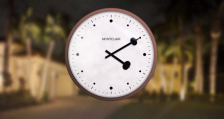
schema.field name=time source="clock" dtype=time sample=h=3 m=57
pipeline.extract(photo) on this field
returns h=4 m=10
